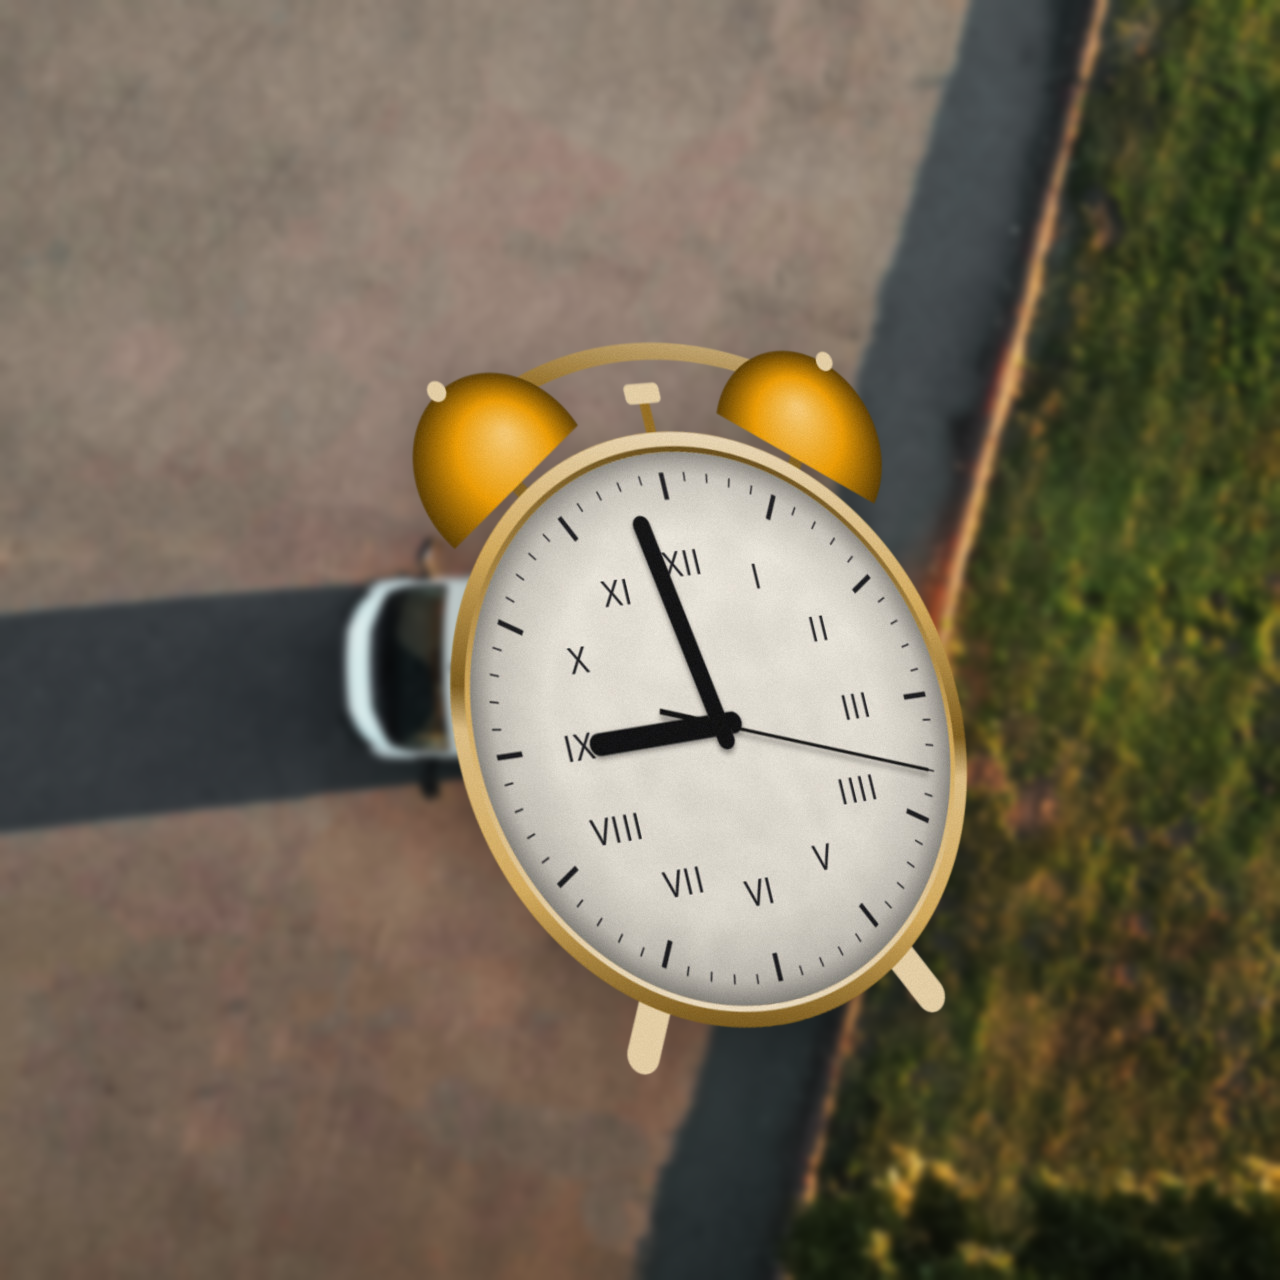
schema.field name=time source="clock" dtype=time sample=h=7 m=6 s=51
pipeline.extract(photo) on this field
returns h=8 m=58 s=18
